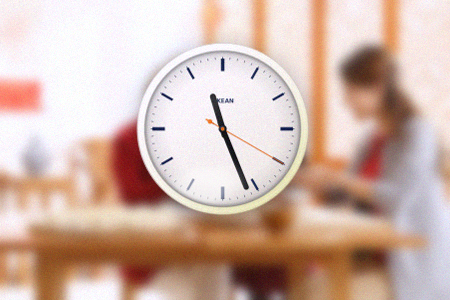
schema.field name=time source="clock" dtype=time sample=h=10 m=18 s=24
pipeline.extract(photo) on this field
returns h=11 m=26 s=20
